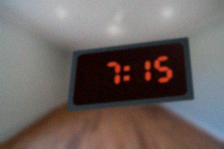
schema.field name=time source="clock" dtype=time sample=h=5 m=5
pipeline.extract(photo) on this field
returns h=7 m=15
